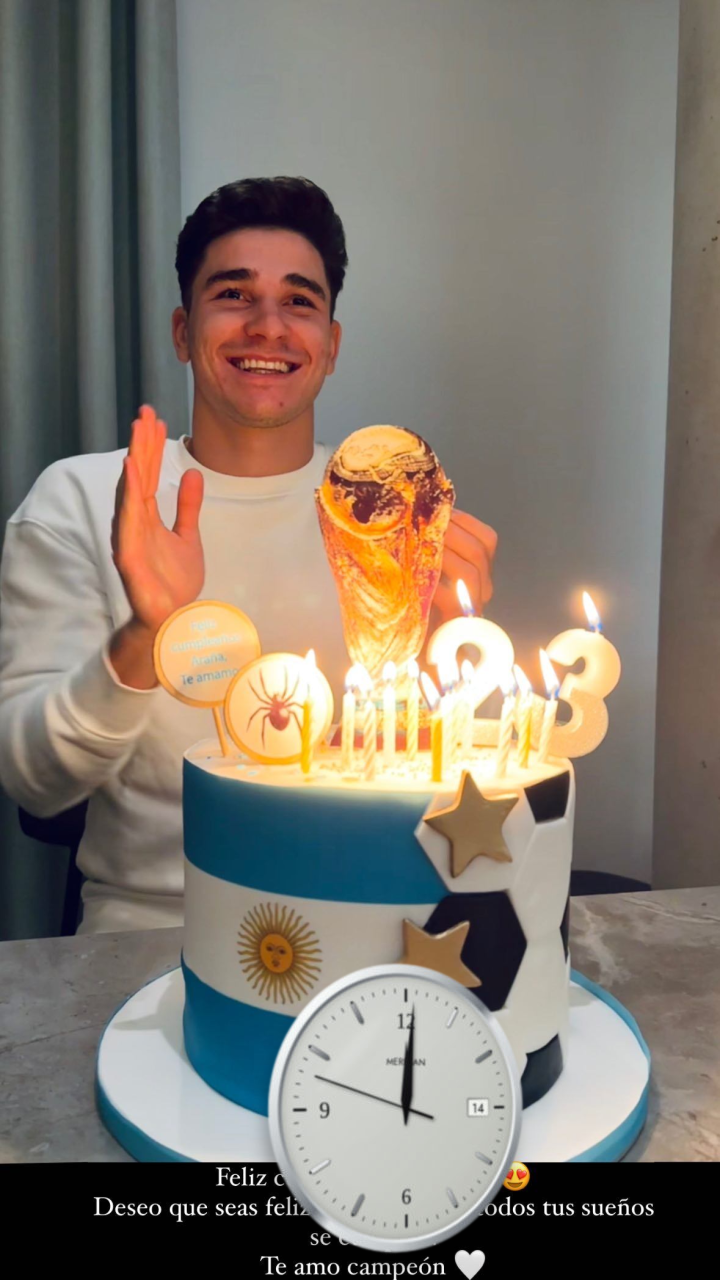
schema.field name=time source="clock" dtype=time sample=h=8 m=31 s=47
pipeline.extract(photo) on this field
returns h=12 m=0 s=48
